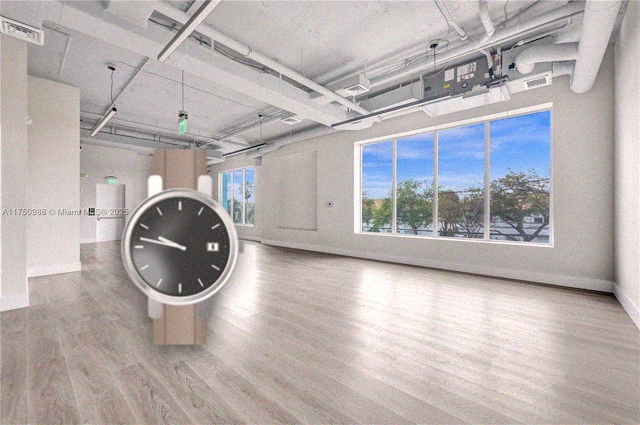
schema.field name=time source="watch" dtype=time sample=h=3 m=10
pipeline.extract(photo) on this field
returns h=9 m=47
